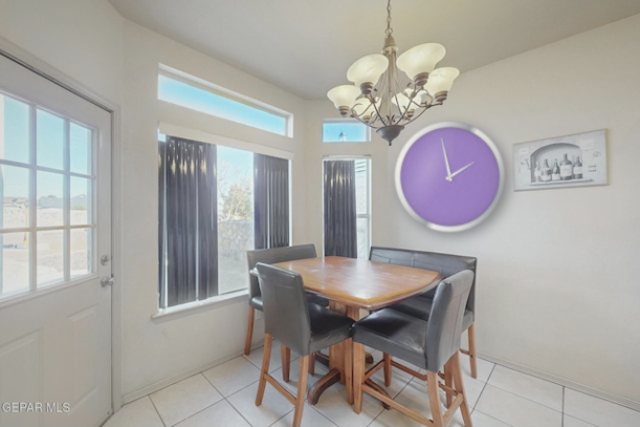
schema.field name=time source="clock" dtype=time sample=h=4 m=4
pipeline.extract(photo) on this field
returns h=1 m=58
